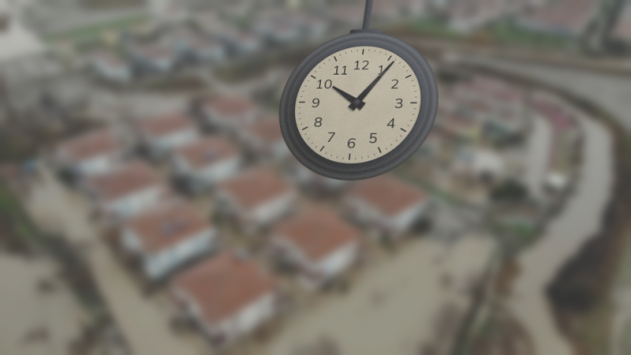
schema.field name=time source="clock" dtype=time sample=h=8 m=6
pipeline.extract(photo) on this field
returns h=10 m=6
